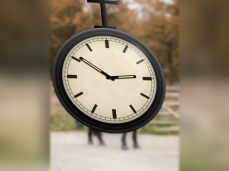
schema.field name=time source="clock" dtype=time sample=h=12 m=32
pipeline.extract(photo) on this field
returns h=2 m=51
